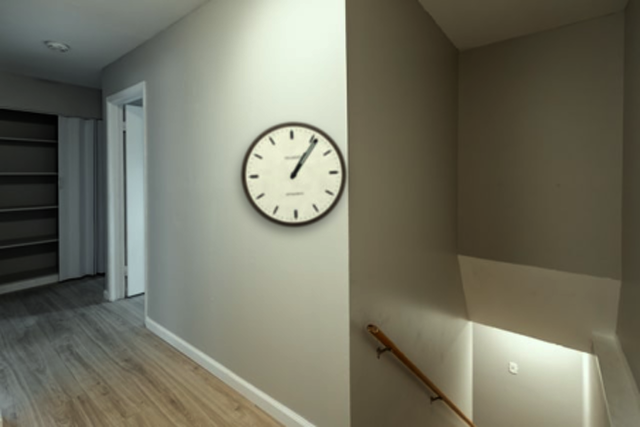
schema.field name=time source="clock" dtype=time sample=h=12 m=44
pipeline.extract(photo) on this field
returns h=1 m=6
